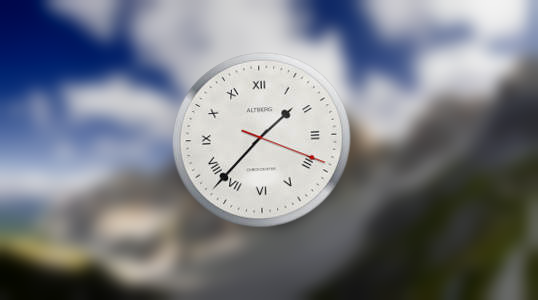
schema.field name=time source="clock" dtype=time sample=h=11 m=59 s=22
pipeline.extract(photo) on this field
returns h=1 m=37 s=19
